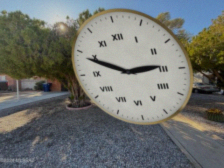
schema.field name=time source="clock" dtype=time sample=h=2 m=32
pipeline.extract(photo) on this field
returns h=2 m=49
